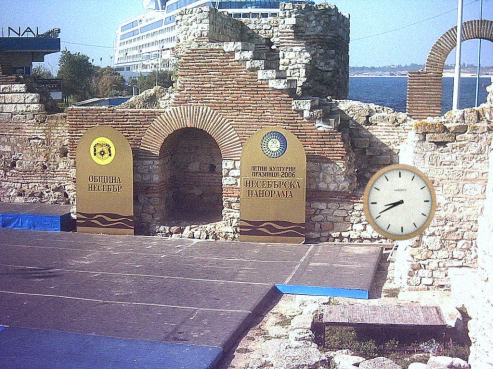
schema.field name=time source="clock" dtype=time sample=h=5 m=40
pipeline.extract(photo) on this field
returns h=8 m=41
